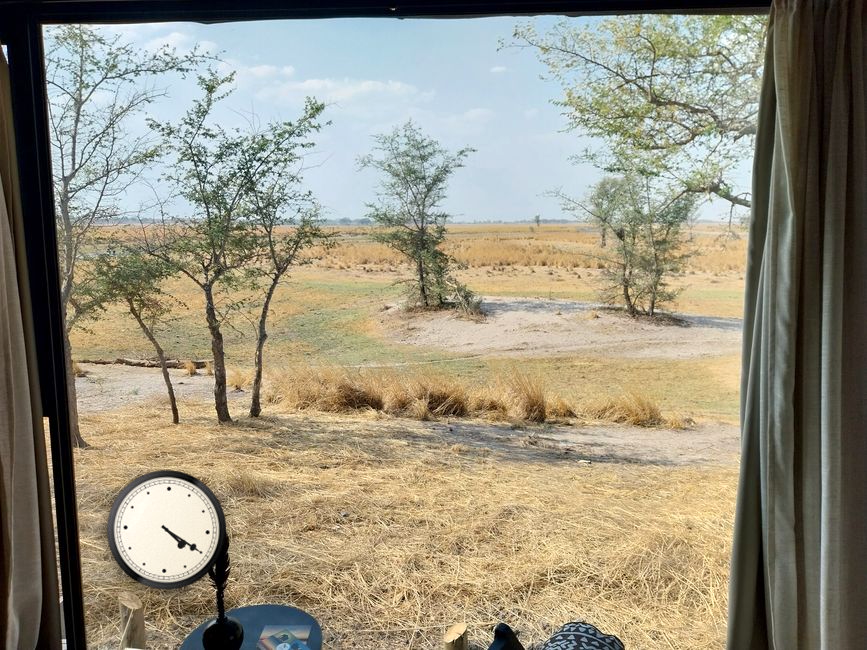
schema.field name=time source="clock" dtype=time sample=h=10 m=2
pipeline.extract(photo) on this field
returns h=4 m=20
